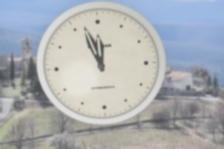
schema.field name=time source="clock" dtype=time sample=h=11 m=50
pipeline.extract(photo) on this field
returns h=11 m=57
